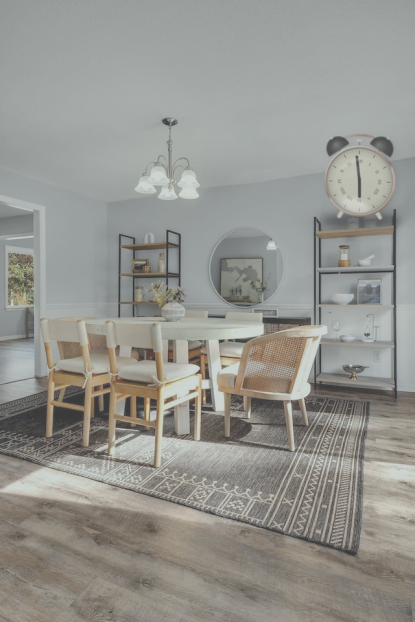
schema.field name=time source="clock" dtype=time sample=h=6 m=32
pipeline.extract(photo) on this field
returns h=5 m=59
